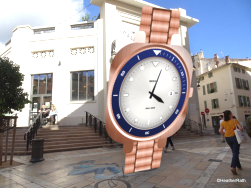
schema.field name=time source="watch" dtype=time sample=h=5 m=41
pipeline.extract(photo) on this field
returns h=4 m=3
